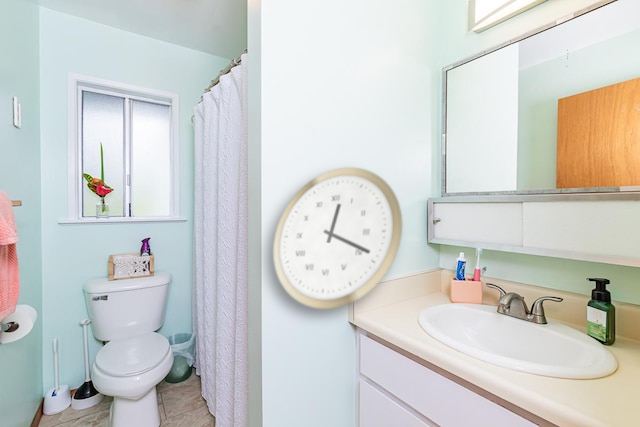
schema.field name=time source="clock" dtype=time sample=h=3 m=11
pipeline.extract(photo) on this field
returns h=12 m=19
